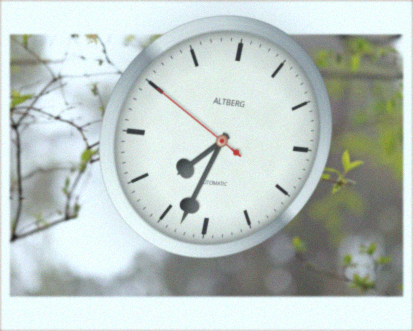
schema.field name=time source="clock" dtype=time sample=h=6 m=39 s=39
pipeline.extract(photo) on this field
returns h=7 m=32 s=50
